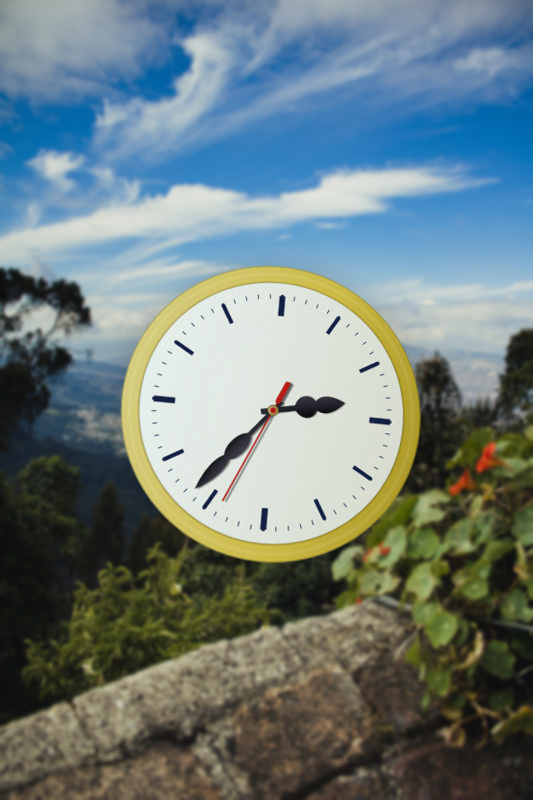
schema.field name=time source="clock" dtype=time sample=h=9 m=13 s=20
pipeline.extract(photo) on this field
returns h=2 m=36 s=34
